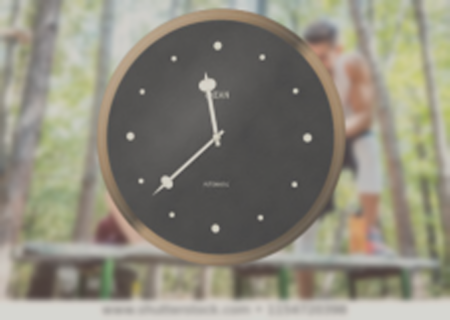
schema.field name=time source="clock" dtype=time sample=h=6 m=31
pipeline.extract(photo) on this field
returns h=11 m=38
